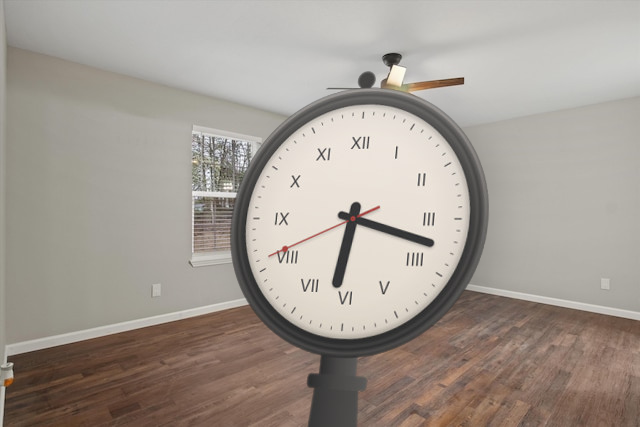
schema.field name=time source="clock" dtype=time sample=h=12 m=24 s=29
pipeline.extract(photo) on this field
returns h=6 m=17 s=41
